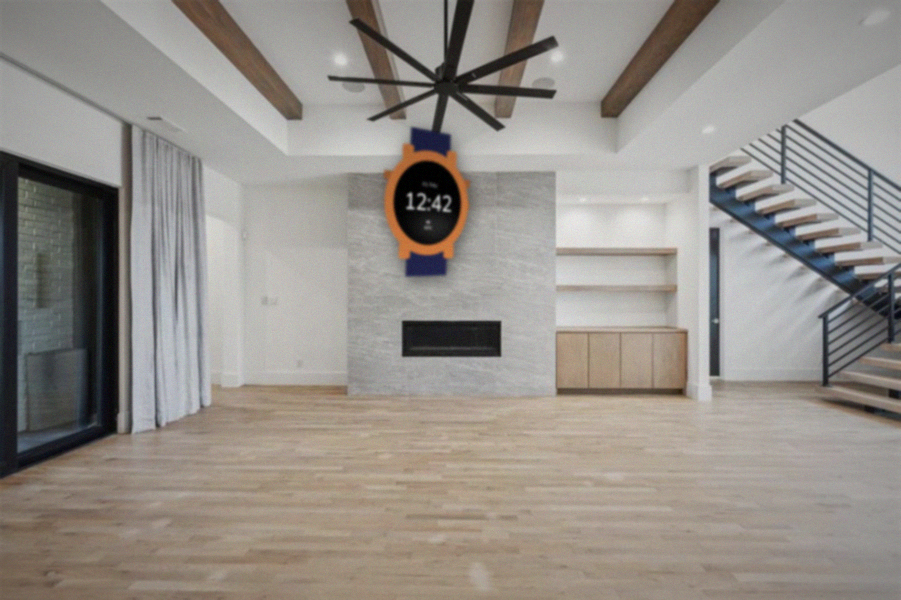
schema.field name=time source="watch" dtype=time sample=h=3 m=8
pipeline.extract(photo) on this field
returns h=12 m=42
